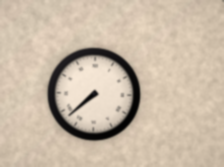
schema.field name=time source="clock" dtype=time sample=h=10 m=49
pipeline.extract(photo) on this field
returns h=7 m=38
